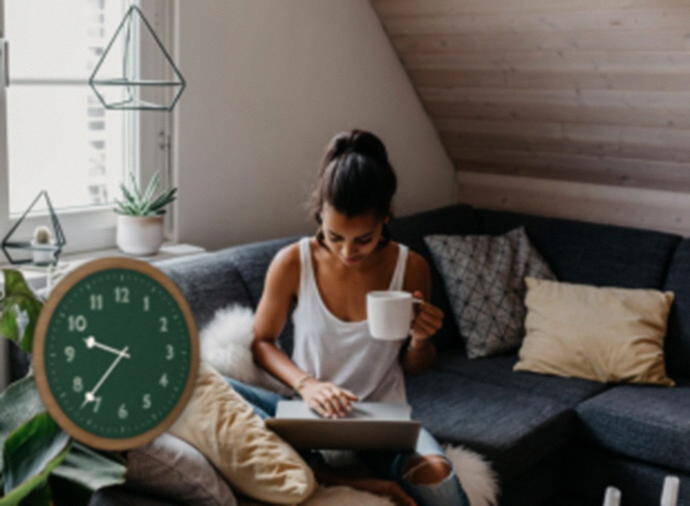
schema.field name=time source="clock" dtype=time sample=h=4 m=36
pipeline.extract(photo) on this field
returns h=9 m=37
